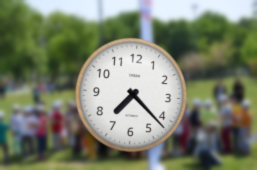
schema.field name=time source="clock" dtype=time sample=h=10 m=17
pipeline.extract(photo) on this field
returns h=7 m=22
